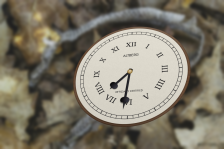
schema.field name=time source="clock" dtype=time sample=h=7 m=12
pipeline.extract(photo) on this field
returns h=7 m=31
